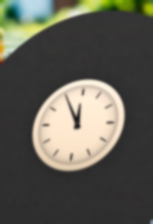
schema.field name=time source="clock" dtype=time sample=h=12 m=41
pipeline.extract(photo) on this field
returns h=11 m=55
